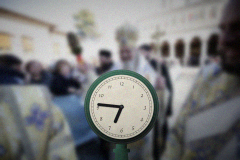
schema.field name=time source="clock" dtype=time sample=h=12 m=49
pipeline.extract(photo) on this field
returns h=6 m=46
